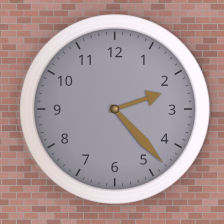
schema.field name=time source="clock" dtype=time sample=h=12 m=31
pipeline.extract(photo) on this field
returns h=2 m=23
